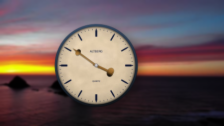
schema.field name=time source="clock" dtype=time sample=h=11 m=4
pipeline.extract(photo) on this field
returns h=3 m=51
